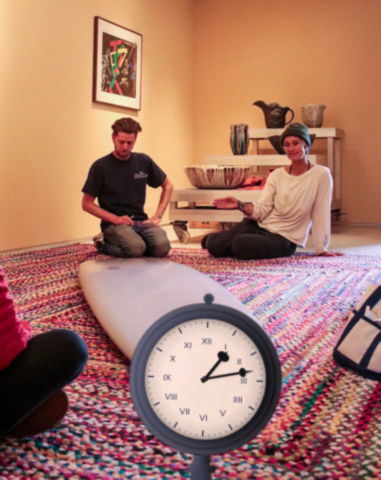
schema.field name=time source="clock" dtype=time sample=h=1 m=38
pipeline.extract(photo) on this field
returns h=1 m=13
